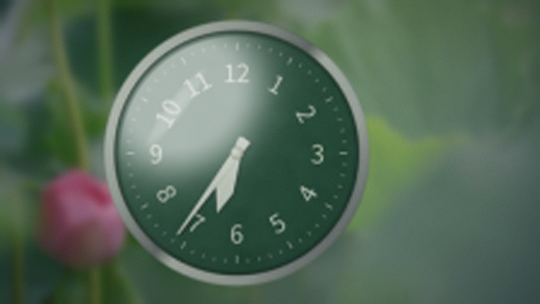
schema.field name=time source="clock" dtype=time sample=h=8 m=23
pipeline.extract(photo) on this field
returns h=6 m=36
